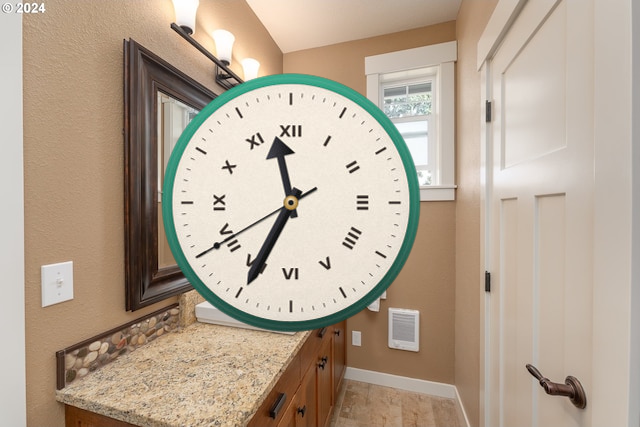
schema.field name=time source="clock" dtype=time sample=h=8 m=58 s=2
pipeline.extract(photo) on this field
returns h=11 m=34 s=40
